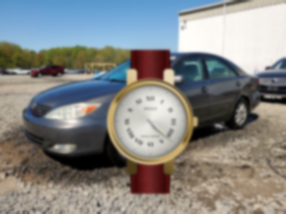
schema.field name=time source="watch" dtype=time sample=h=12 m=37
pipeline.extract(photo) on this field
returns h=4 m=22
